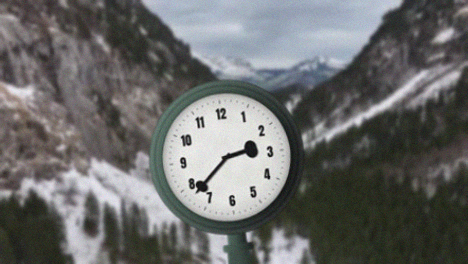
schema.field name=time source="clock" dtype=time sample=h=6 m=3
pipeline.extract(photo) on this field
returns h=2 m=38
